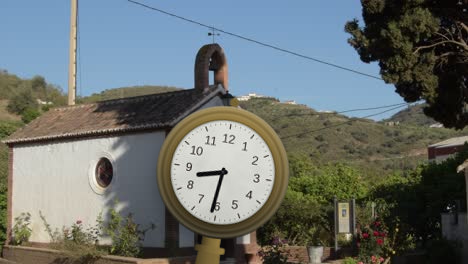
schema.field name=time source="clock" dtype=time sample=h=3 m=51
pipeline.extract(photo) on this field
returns h=8 m=31
